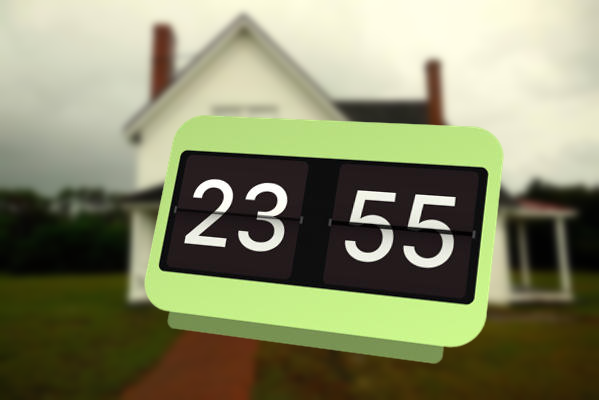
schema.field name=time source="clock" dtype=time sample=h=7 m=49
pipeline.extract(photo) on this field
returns h=23 m=55
